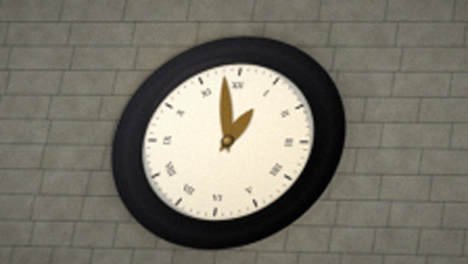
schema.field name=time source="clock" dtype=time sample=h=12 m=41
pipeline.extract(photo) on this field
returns h=12 m=58
